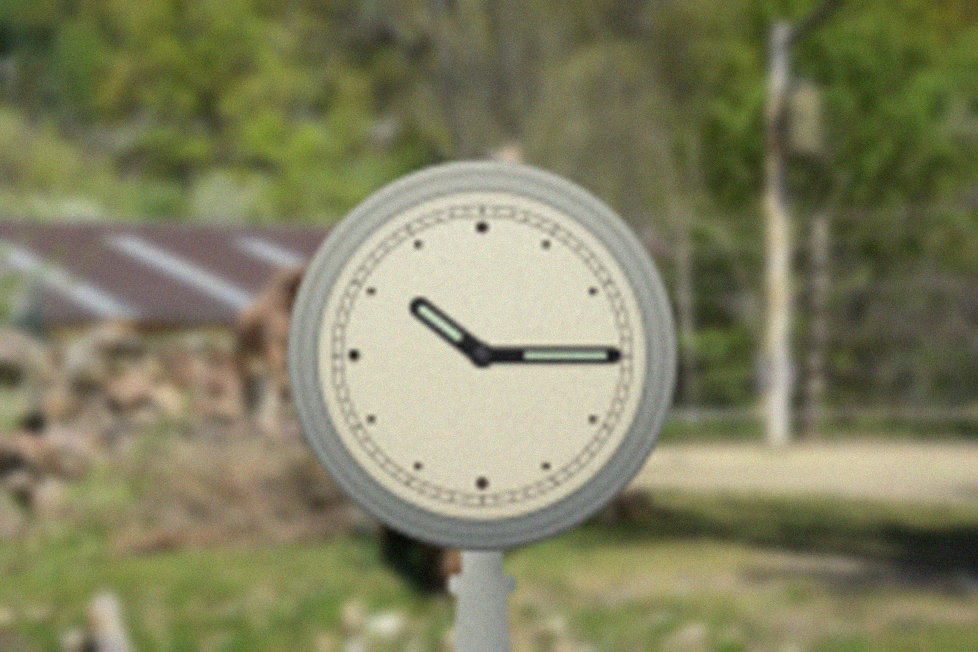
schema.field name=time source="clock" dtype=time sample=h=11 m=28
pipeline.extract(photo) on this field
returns h=10 m=15
